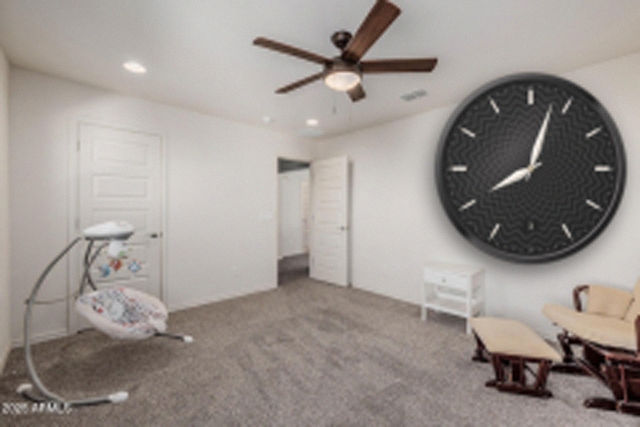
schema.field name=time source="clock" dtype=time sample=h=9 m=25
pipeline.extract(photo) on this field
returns h=8 m=3
